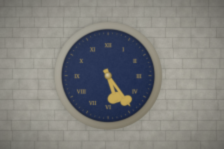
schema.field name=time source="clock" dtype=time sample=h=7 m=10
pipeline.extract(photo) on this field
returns h=5 m=24
